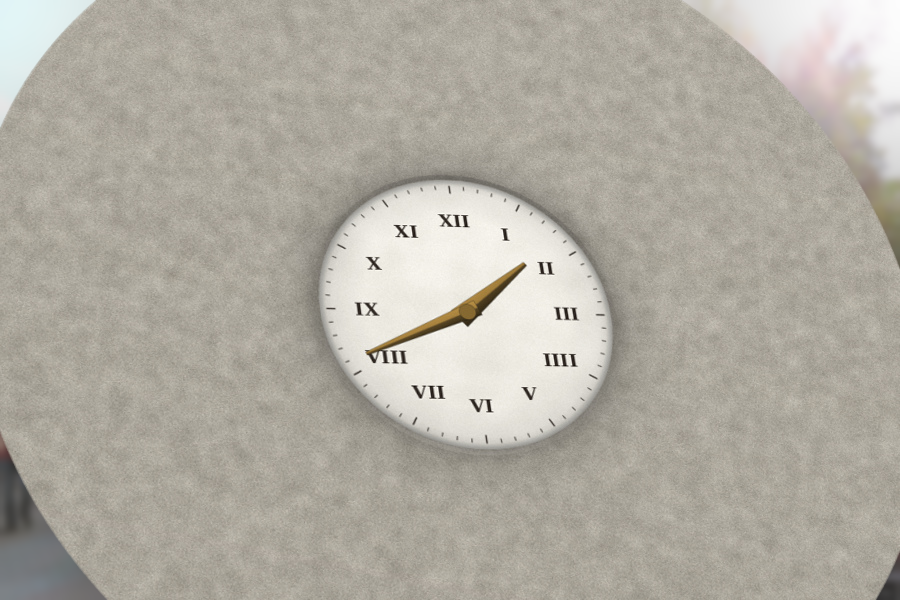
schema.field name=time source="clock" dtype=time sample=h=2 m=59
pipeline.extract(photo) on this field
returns h=1 m=41
